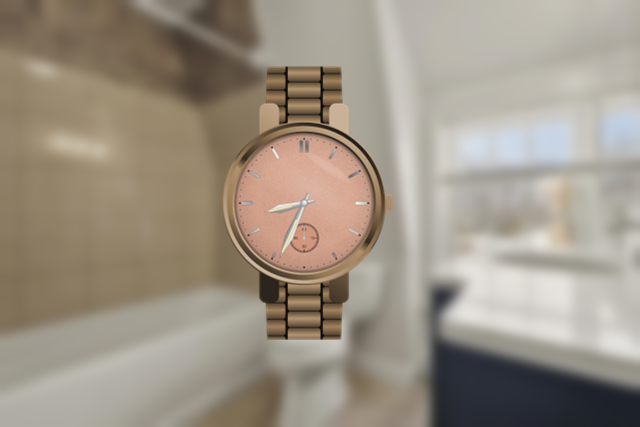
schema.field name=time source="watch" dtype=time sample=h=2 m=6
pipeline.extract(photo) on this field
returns h=8 m=34
